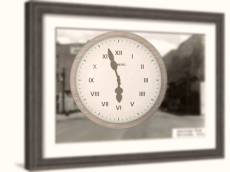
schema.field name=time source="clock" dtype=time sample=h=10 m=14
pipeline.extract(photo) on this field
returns h=5 m=57
